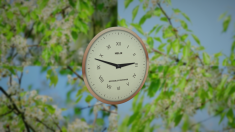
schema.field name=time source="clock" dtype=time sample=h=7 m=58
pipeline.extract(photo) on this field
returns h=2 m=48
